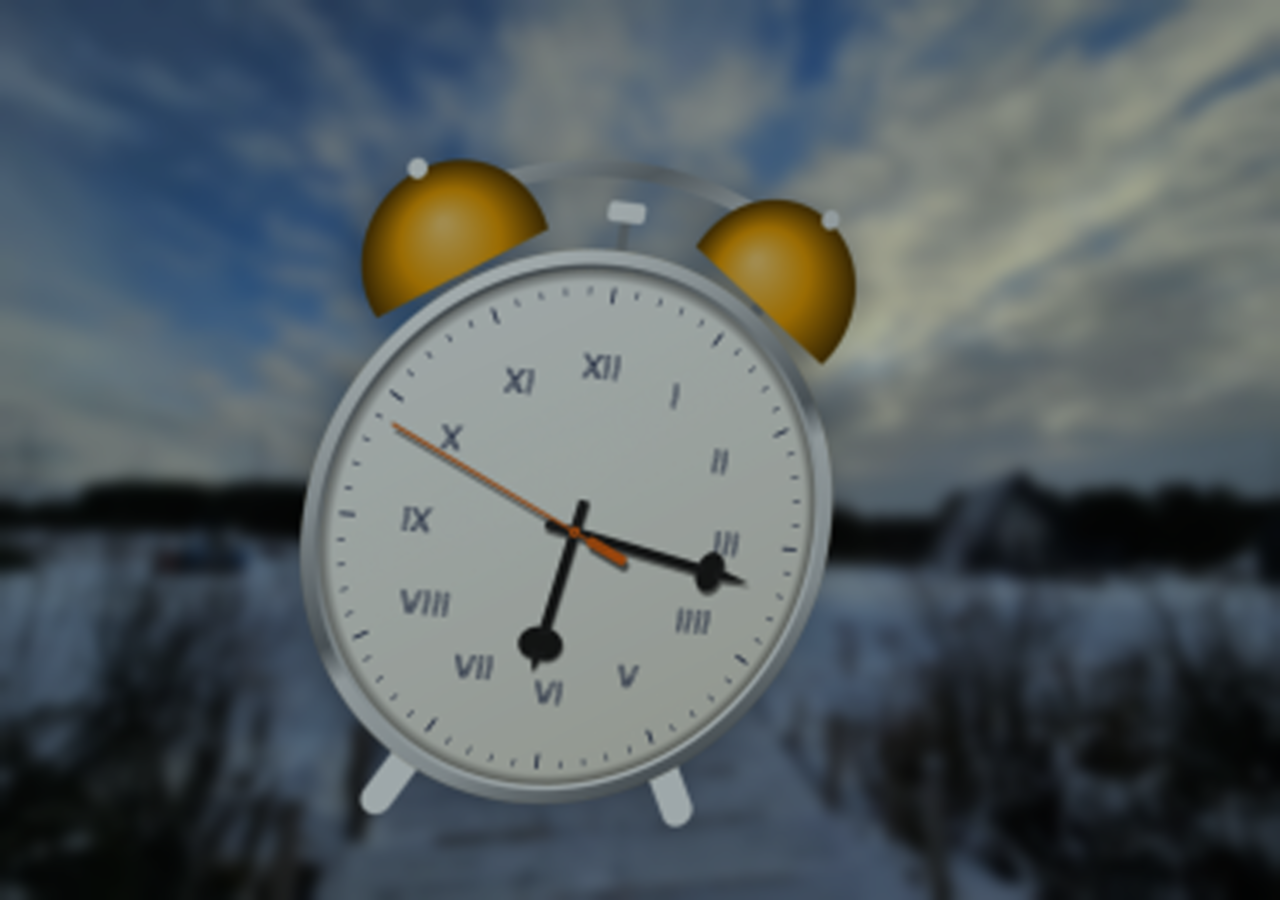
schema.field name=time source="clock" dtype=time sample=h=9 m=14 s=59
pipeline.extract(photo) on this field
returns h=6 m=16 s=49
